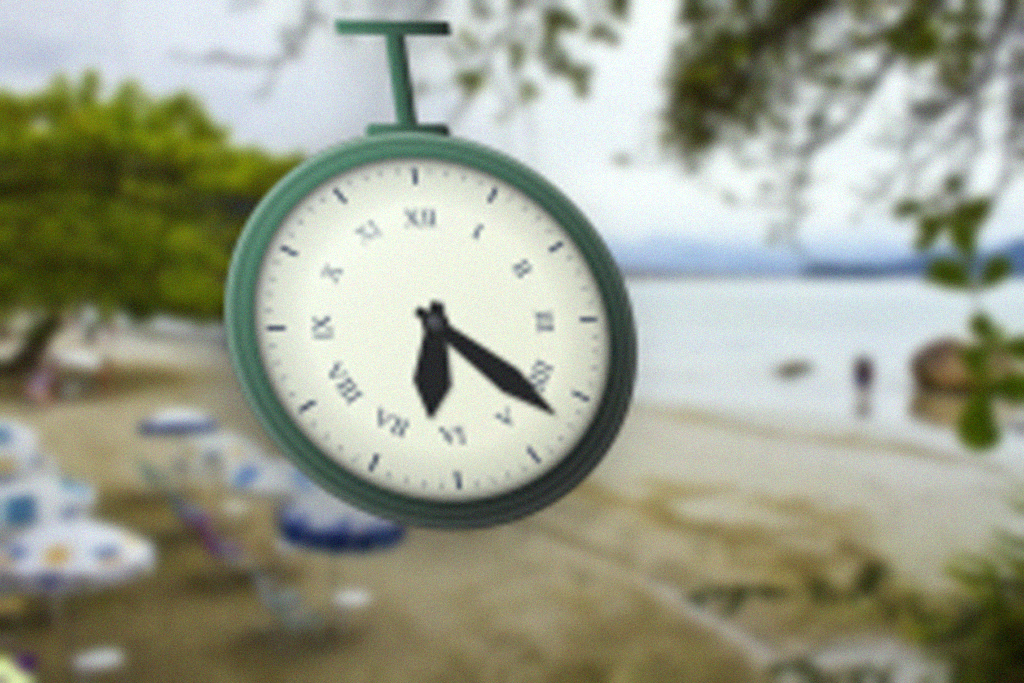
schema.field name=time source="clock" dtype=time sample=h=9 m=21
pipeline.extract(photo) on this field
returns h=6 m=22
